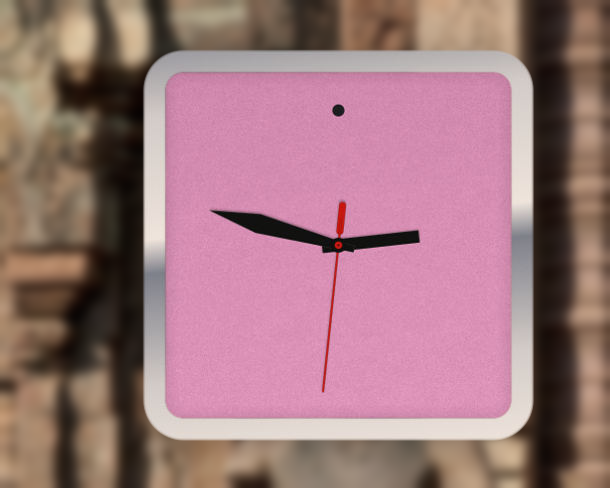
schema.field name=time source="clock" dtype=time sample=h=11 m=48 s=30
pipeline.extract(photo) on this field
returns h=2 m=47 s=31
